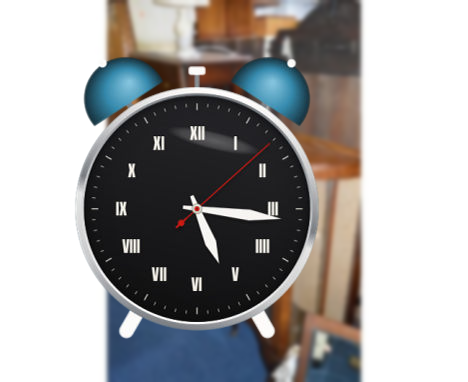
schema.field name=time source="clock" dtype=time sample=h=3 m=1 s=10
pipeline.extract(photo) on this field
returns h=5 m=16 s=8
